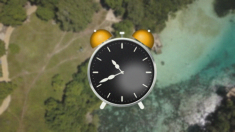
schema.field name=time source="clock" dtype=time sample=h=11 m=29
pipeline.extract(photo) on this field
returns h=10 m=41
